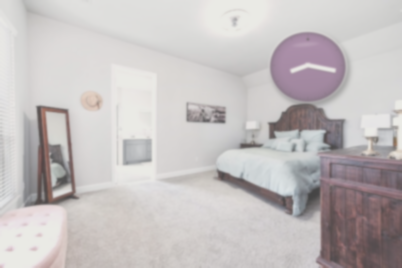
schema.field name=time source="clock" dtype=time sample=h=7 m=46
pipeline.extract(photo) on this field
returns h=8 m=17
